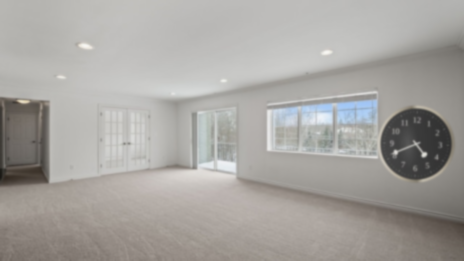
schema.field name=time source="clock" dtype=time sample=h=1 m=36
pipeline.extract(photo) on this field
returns h=4 m=41
